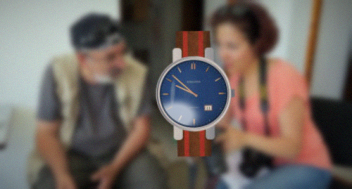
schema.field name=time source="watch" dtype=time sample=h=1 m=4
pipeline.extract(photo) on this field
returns h=9 m=52
